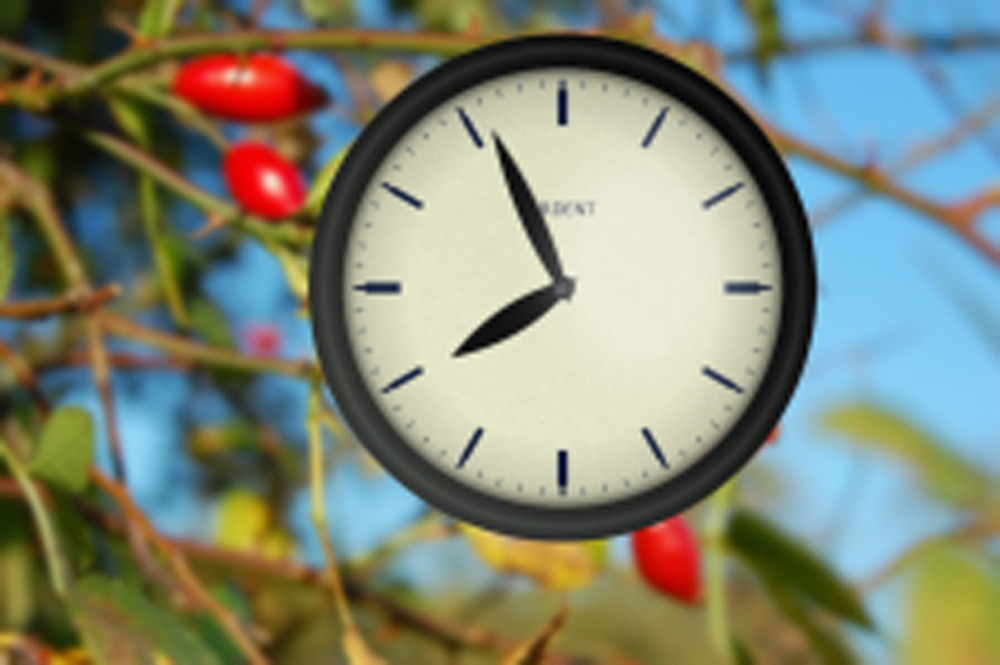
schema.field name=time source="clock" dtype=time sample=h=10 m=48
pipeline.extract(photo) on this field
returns h=7 m=56
